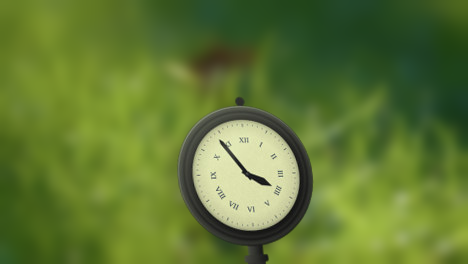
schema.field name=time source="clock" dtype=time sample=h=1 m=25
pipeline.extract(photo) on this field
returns h=3 m=54
